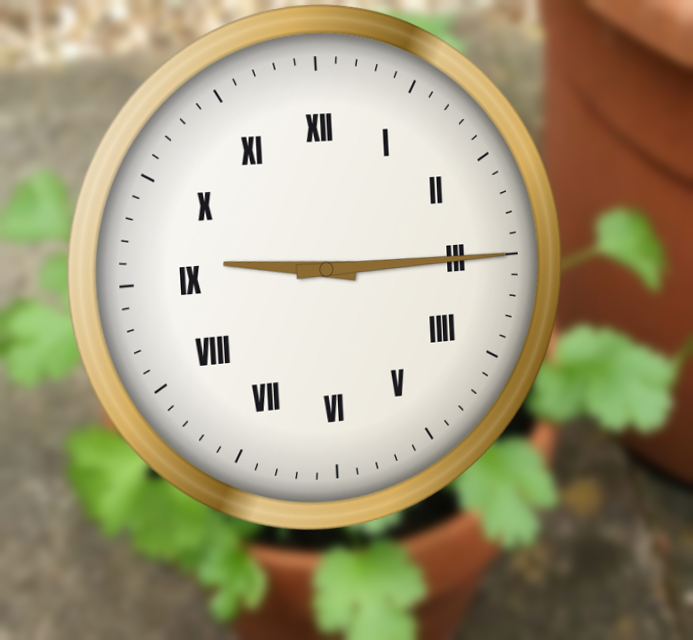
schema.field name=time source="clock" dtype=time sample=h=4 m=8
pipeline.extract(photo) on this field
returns h=9 m=15
